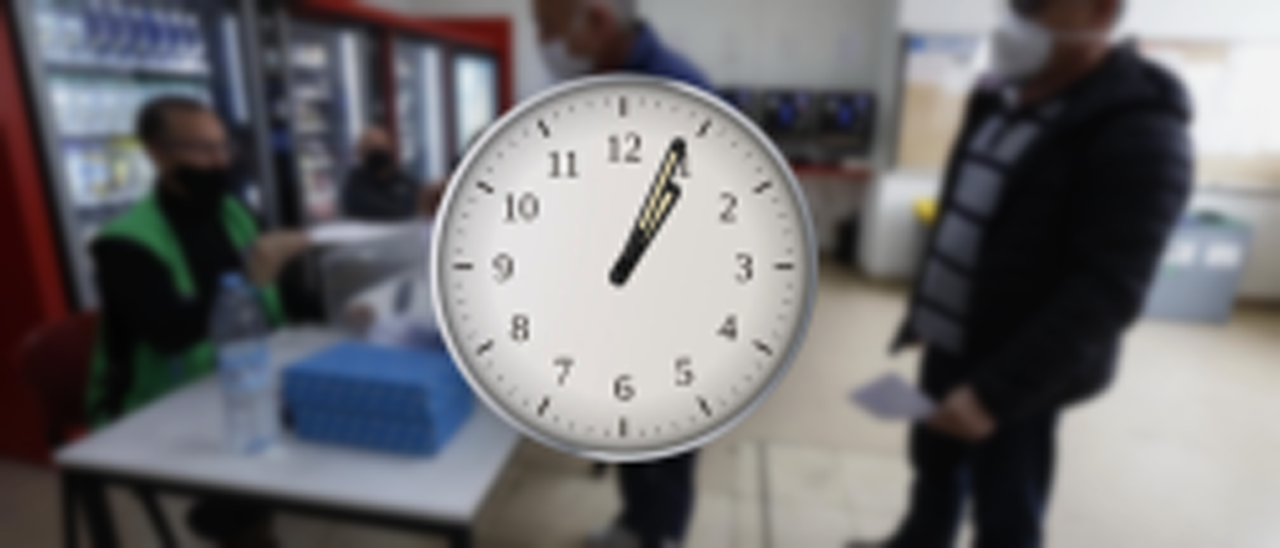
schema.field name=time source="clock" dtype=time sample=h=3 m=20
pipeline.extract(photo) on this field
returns h=1 m=4
